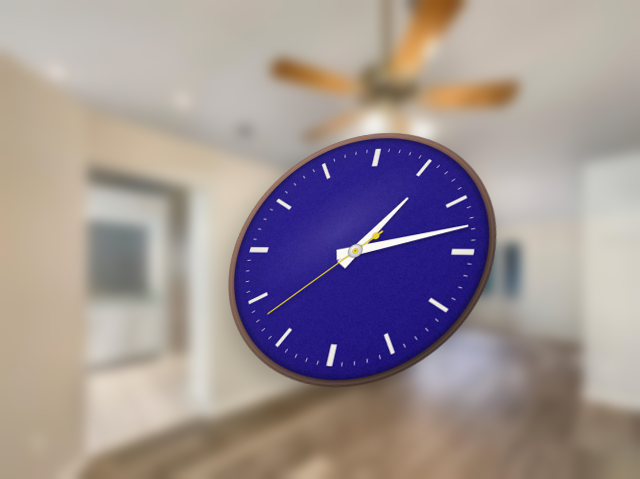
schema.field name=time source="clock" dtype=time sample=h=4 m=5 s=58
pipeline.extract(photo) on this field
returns h=1 m=12 s=38
